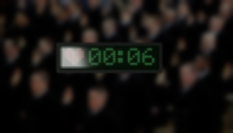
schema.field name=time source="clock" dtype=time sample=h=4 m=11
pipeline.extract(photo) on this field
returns h=0 m=6
